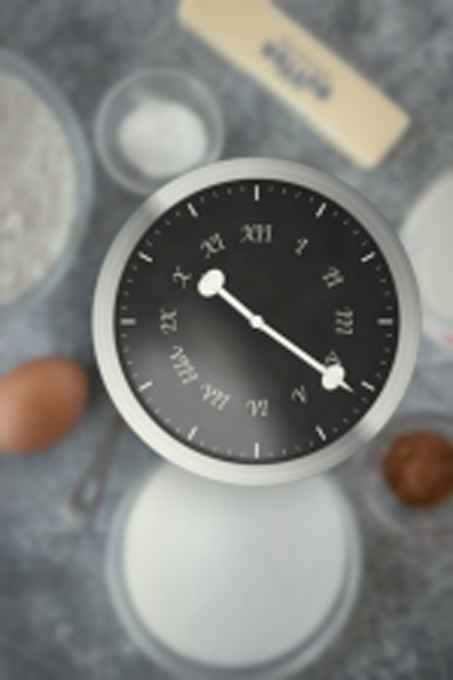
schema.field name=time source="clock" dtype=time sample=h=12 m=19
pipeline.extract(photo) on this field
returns h=10 m=21
